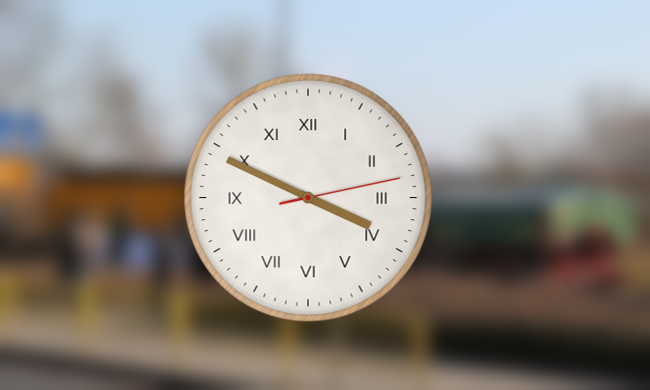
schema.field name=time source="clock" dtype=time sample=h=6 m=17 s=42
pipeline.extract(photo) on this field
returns h=3 m=49 s=13
